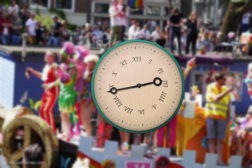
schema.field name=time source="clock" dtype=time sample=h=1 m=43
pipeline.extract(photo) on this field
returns h=2 m=44
